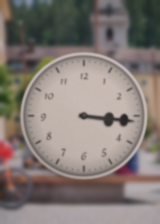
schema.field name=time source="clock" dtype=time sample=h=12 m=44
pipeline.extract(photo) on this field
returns h=3 m=16
